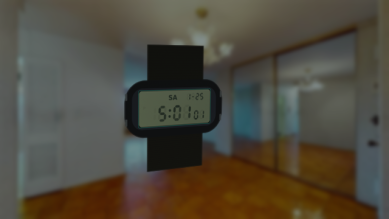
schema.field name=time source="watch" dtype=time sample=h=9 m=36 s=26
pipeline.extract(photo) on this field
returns h=5 m=1 s=1
